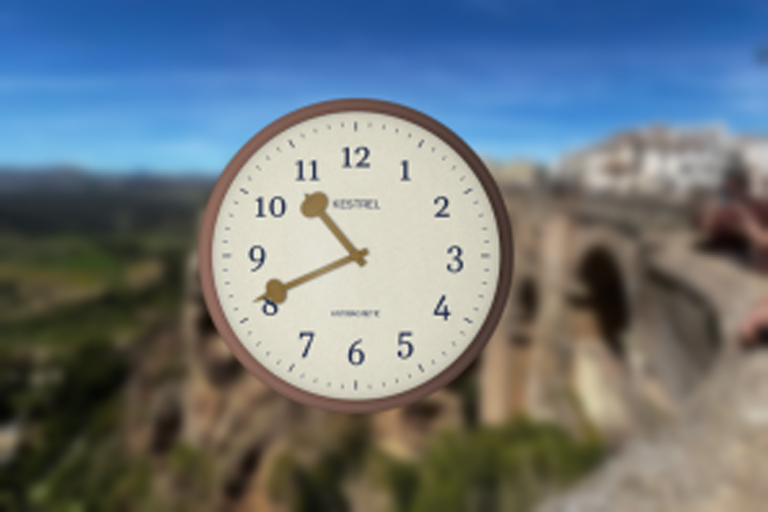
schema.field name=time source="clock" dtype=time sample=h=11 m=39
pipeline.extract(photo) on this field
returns h=10 m=41
